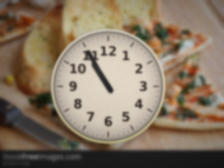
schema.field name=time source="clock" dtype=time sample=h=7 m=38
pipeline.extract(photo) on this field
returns h=10 m=55
